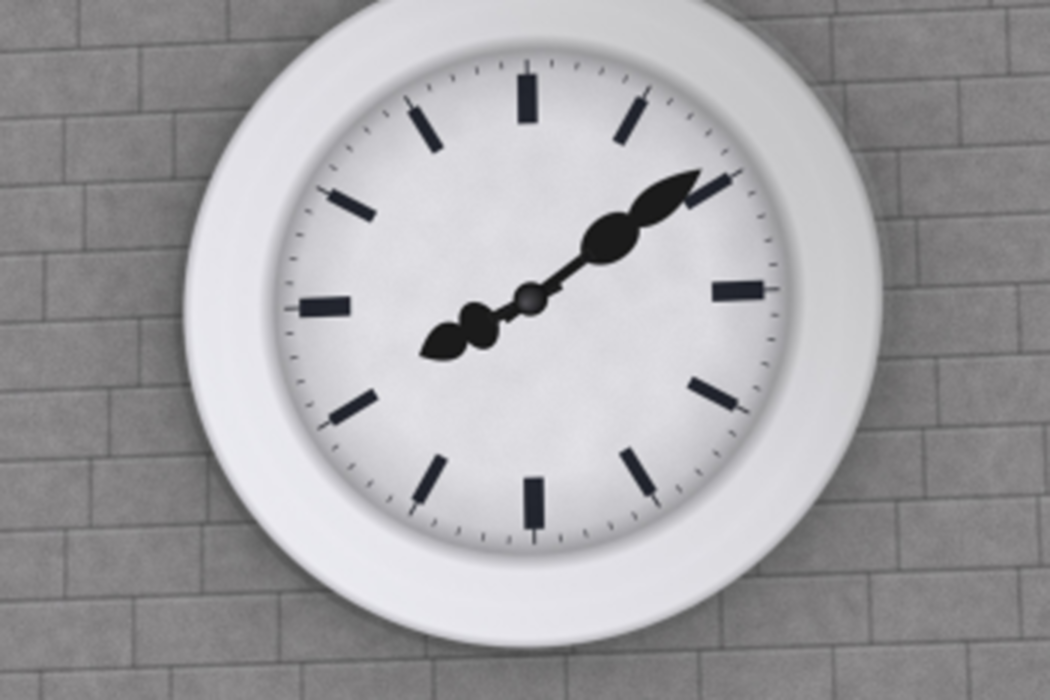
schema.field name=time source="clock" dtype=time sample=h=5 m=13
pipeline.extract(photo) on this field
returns h=8 m=9
